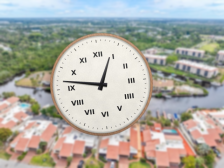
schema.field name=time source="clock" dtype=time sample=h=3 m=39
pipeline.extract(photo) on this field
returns h=12 m=47
